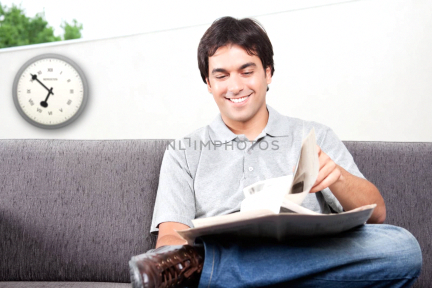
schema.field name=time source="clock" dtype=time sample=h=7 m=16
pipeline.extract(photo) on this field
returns h=6 m=52
